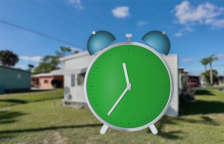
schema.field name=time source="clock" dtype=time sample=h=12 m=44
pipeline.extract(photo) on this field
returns h=11 m=36
